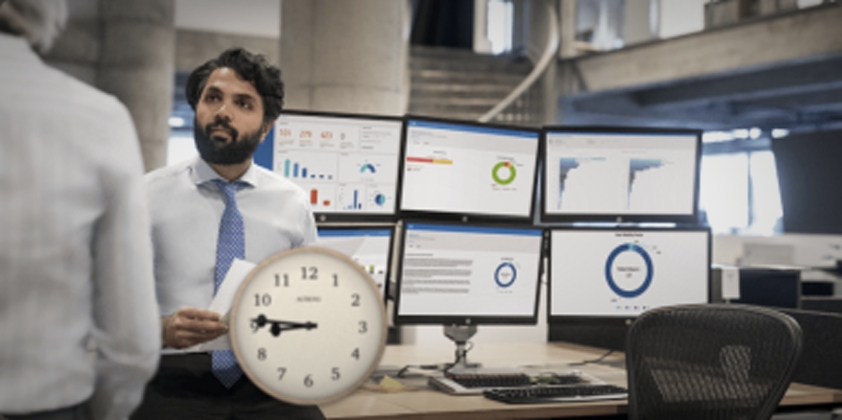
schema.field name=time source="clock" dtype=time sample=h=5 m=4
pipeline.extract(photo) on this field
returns h=8 m=46
